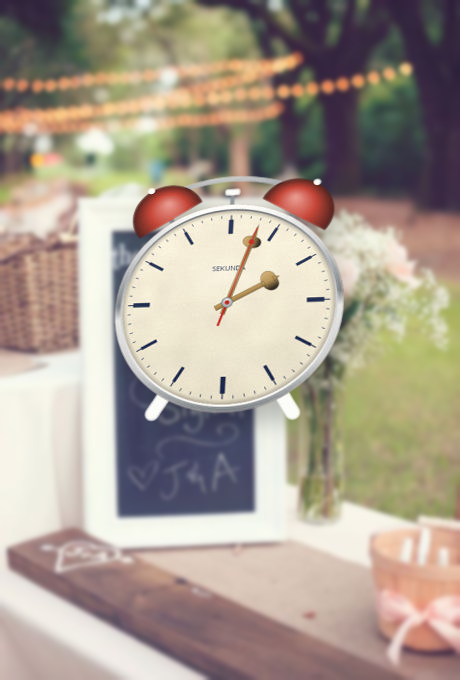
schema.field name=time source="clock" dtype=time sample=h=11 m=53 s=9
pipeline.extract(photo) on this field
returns h=2 m=3 s=3
